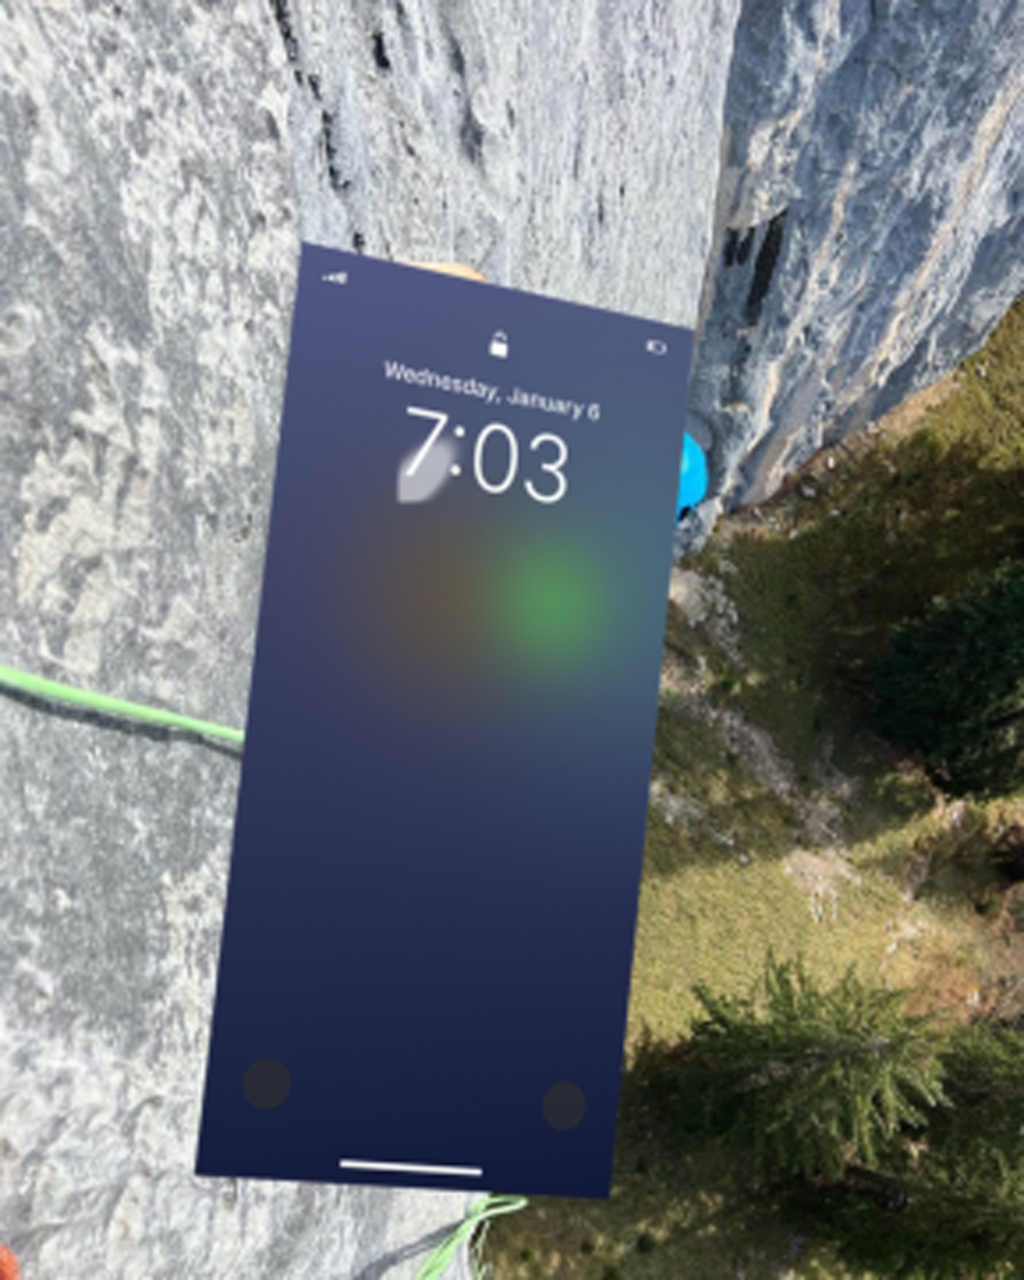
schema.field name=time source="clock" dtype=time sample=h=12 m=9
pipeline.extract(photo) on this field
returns h=7 m=3
